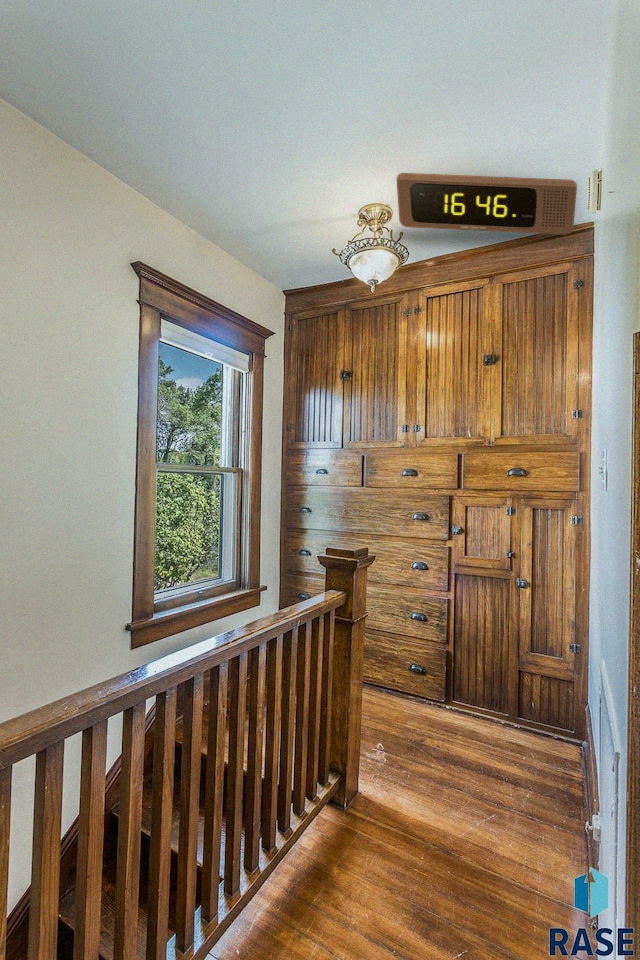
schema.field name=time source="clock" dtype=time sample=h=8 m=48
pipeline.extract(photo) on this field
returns h=16 m=46
